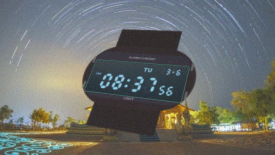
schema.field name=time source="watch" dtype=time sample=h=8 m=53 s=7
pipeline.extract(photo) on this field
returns h=8 m=37 s=56
